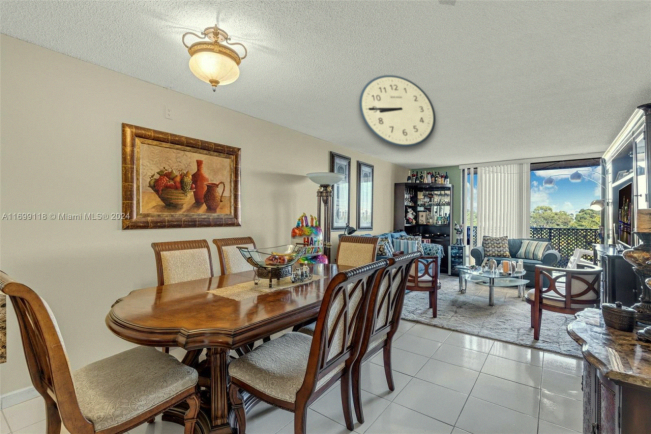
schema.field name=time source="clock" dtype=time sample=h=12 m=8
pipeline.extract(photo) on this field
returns h=8 m=45
